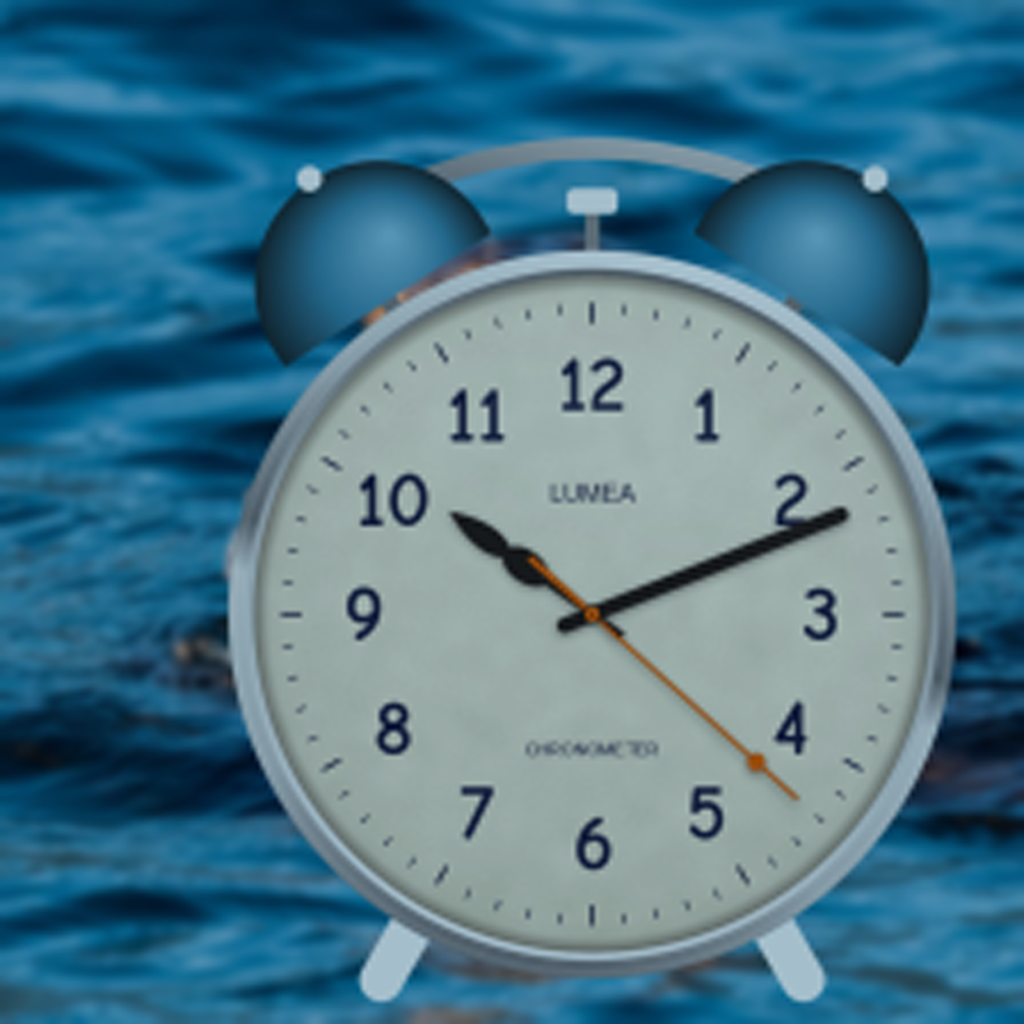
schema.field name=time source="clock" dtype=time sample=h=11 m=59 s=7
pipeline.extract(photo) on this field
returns h=10 m=11 s=22
